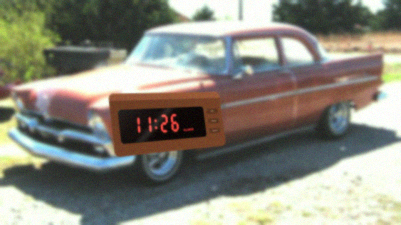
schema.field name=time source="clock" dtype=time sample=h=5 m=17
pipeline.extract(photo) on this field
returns h=11 m=26
